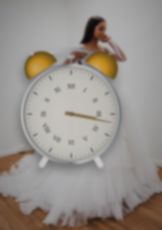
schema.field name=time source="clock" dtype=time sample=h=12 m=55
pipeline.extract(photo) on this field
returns h=3 m=17
